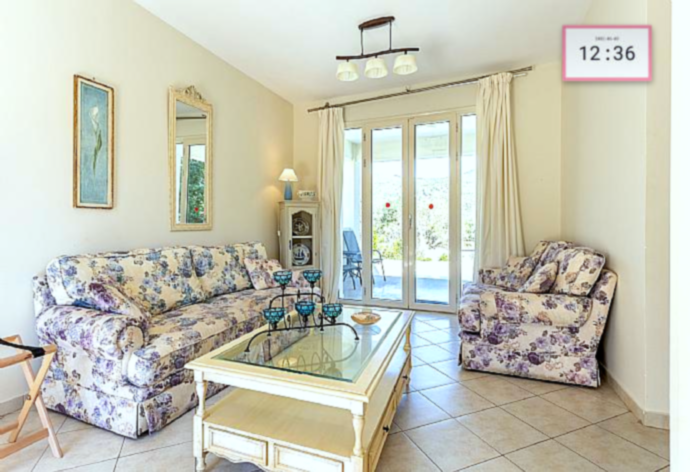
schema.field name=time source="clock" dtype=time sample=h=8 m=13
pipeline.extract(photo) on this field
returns h=12 m=36
